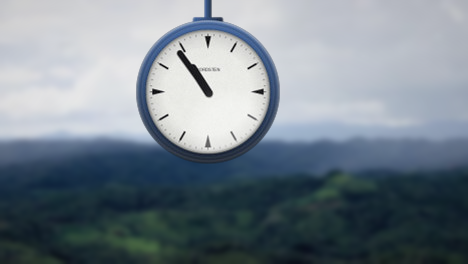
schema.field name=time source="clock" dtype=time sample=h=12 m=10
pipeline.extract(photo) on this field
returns h=10 m=54
